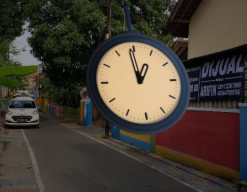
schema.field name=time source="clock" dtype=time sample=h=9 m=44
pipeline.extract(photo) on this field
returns h=12 m=59
